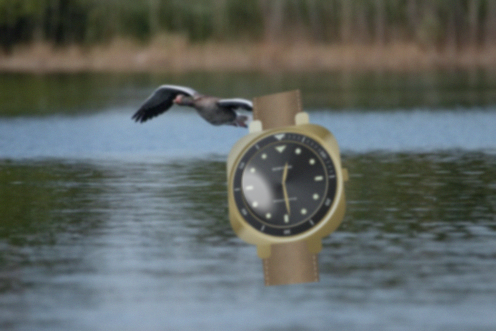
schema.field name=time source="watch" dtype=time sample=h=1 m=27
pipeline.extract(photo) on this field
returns h=12 m=29
